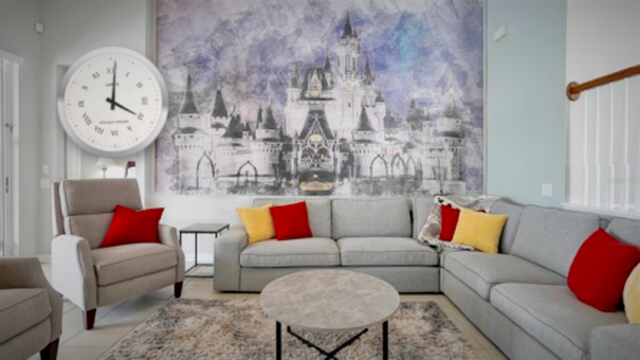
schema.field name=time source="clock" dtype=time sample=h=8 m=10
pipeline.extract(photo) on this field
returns h=4 m=1
